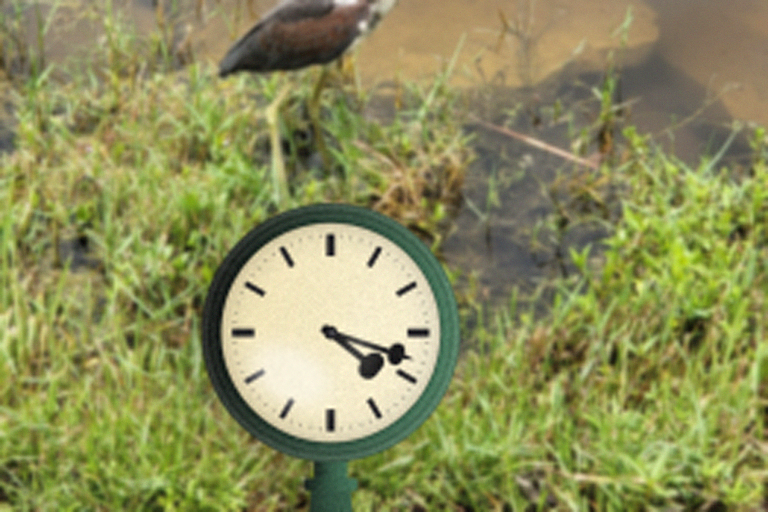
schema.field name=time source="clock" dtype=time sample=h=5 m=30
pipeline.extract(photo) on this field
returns h=4 m=18
